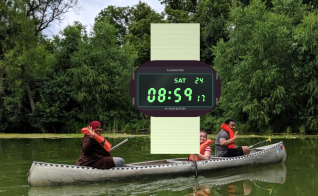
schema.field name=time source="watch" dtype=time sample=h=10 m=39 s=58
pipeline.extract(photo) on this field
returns h=8 m=59 s=17
